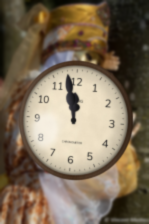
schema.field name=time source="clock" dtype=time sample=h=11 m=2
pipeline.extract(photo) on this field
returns h=11 m=58
